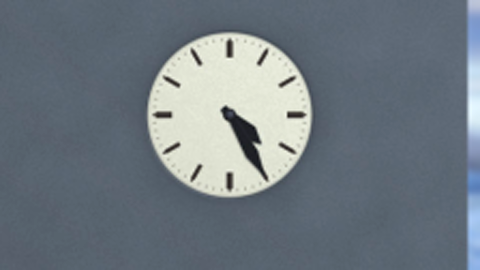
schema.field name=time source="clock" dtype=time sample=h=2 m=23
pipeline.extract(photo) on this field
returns h=4 m=25
